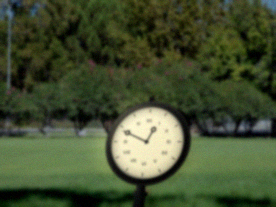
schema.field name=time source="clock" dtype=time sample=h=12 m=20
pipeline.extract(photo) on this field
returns h=12 m=49
